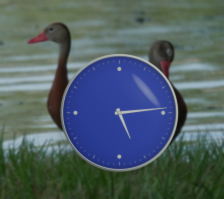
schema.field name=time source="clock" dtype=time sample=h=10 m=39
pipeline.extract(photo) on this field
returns h=5 m=14
